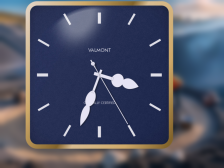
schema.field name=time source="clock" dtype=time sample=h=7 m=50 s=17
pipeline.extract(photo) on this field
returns h=3 m=33 s=25
